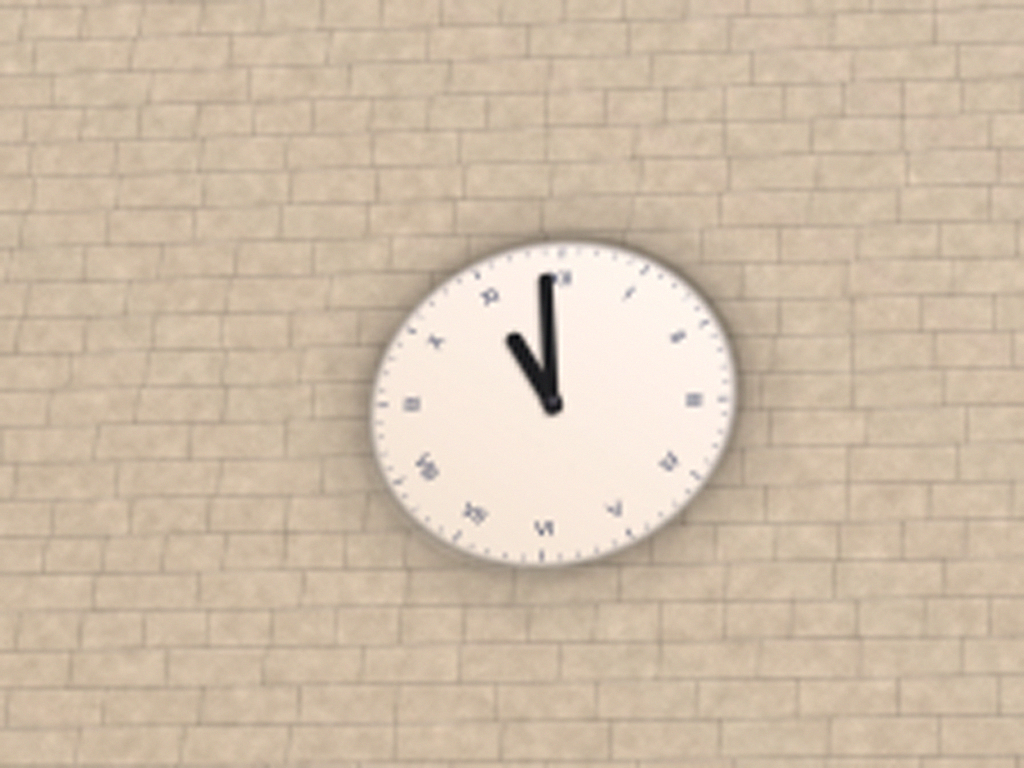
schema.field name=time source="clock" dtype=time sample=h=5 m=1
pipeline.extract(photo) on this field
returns h=10 m=59
